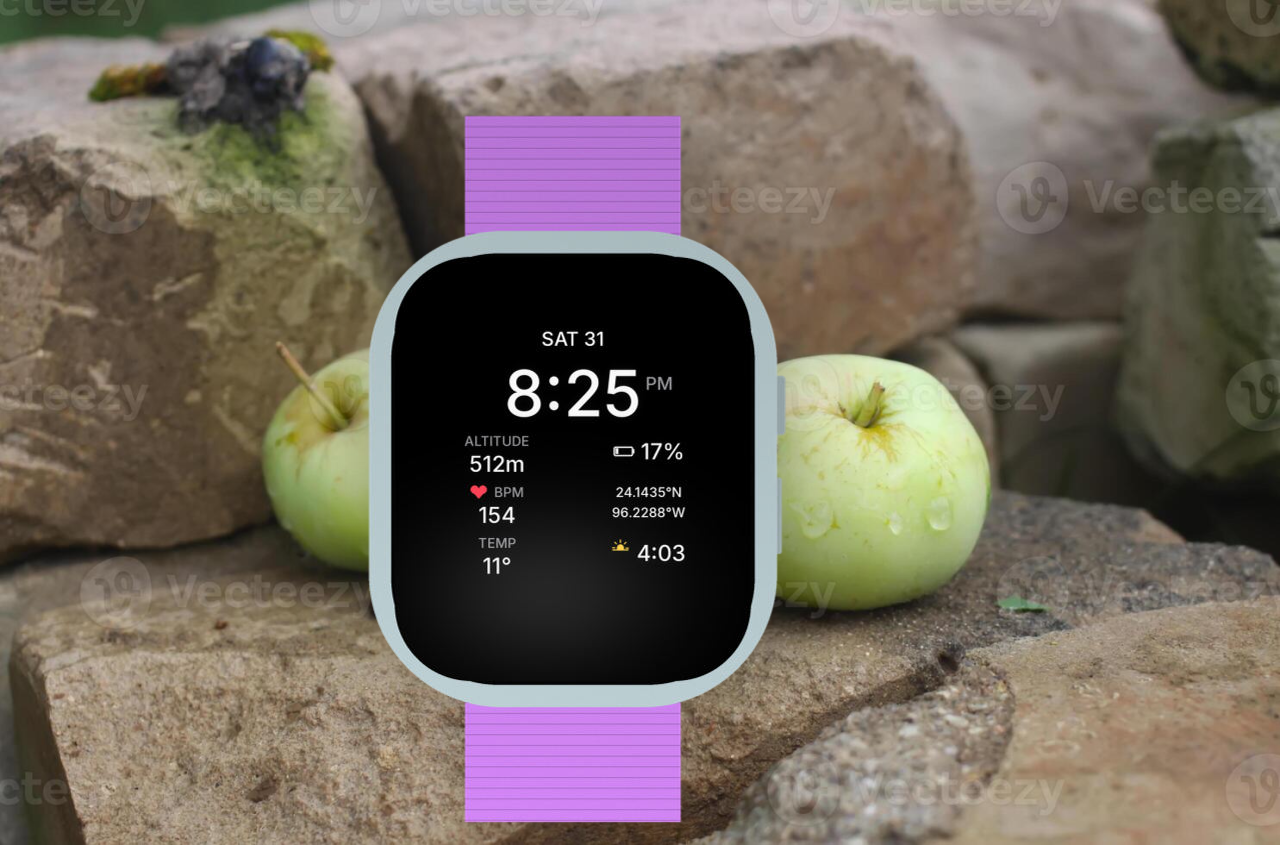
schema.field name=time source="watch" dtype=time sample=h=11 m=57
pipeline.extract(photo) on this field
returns h=8 m=25
